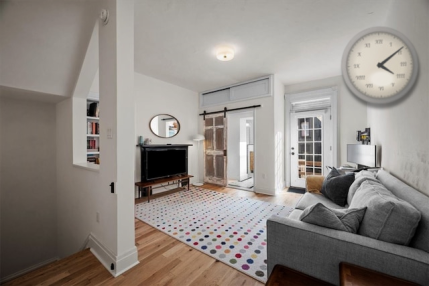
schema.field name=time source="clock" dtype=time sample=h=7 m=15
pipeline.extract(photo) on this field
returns h=4 m=9
